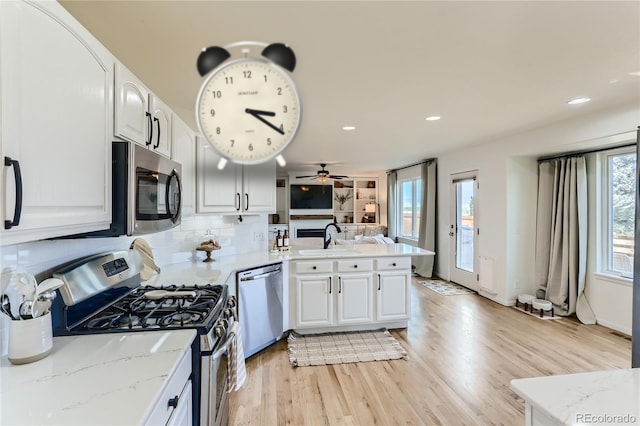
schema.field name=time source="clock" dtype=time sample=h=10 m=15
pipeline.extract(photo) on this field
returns h=3 m=21
